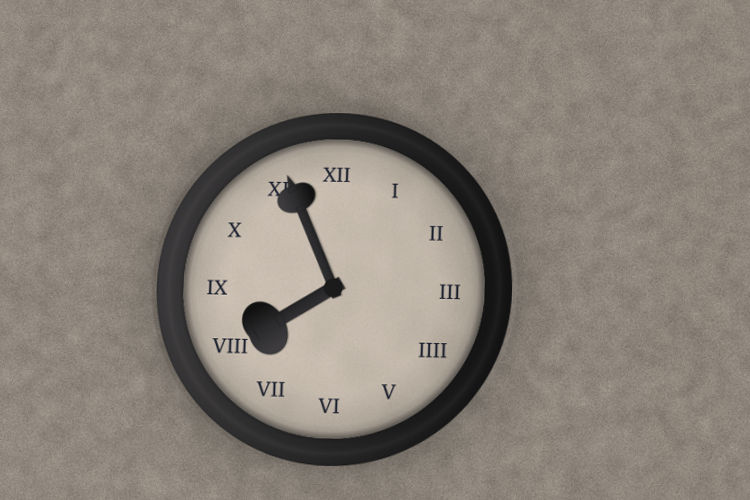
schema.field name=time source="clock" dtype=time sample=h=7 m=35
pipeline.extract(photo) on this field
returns h=7 m=56
